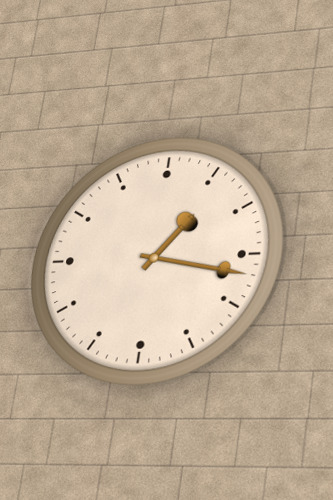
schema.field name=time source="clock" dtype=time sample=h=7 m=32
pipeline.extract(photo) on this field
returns h=1 m=17
